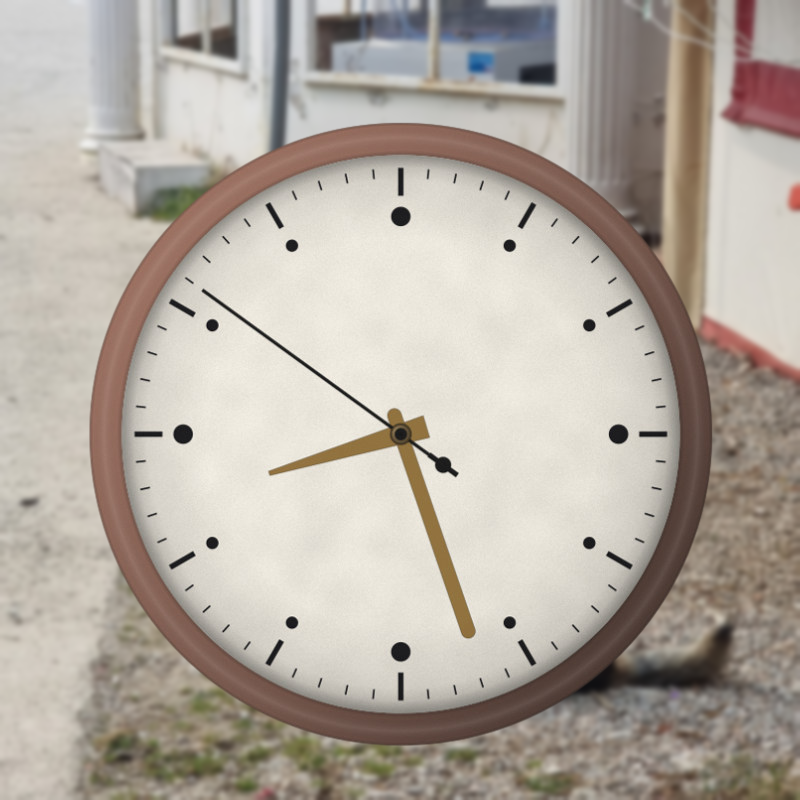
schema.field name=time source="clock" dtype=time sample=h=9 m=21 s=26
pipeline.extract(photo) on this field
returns h=8 m=26 s=51
